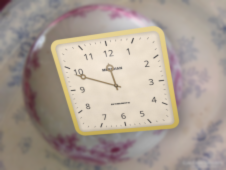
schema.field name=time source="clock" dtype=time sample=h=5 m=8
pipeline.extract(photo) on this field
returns h=11 m=49
